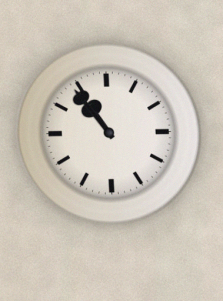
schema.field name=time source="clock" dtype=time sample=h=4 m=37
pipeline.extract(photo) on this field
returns h=10 m=54
